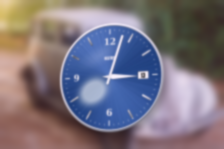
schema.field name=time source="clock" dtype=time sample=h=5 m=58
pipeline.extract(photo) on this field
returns h=3 m=3
